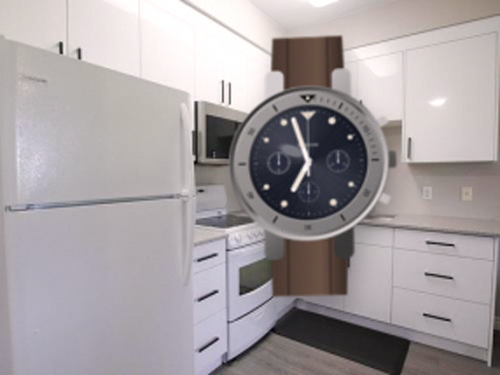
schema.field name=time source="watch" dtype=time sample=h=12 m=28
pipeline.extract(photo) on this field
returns h=6 m=57
